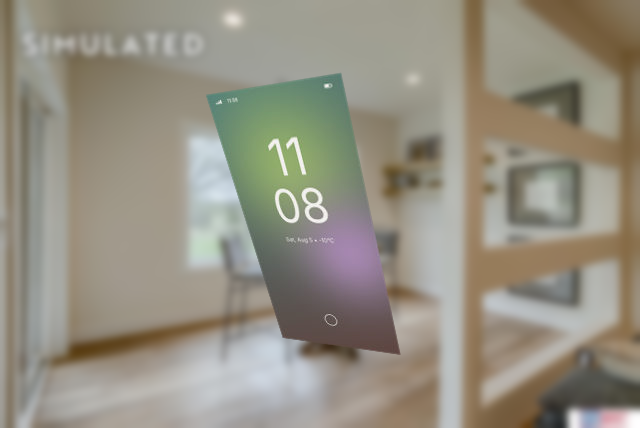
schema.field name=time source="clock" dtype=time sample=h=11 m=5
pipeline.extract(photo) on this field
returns h=11 m=8
